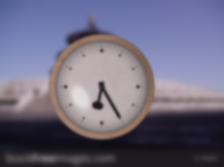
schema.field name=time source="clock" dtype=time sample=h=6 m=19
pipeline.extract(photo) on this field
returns h=6 m=25
